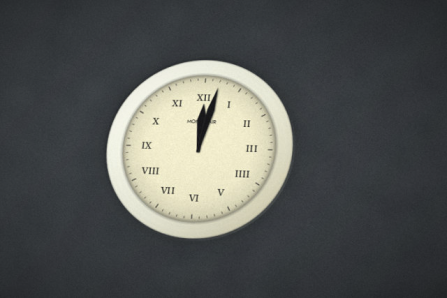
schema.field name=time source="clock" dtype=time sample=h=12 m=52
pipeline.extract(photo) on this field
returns h=12 m=2
